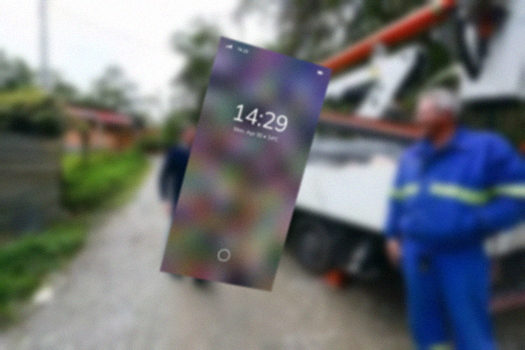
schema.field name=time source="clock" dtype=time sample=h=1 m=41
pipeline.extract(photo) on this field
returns h=14 m=29
